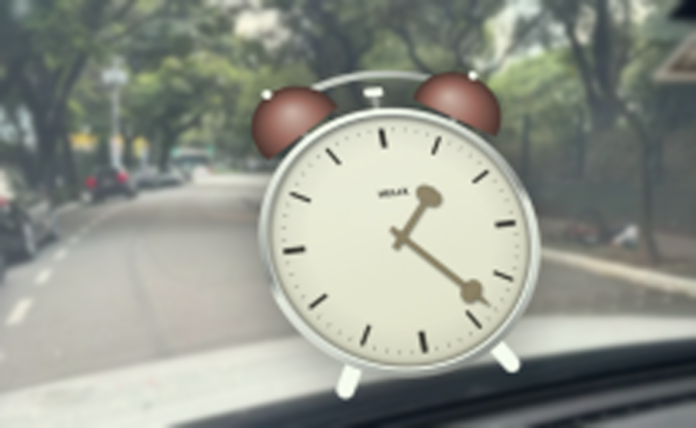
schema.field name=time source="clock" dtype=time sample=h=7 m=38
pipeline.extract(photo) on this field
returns h=1 m=23
